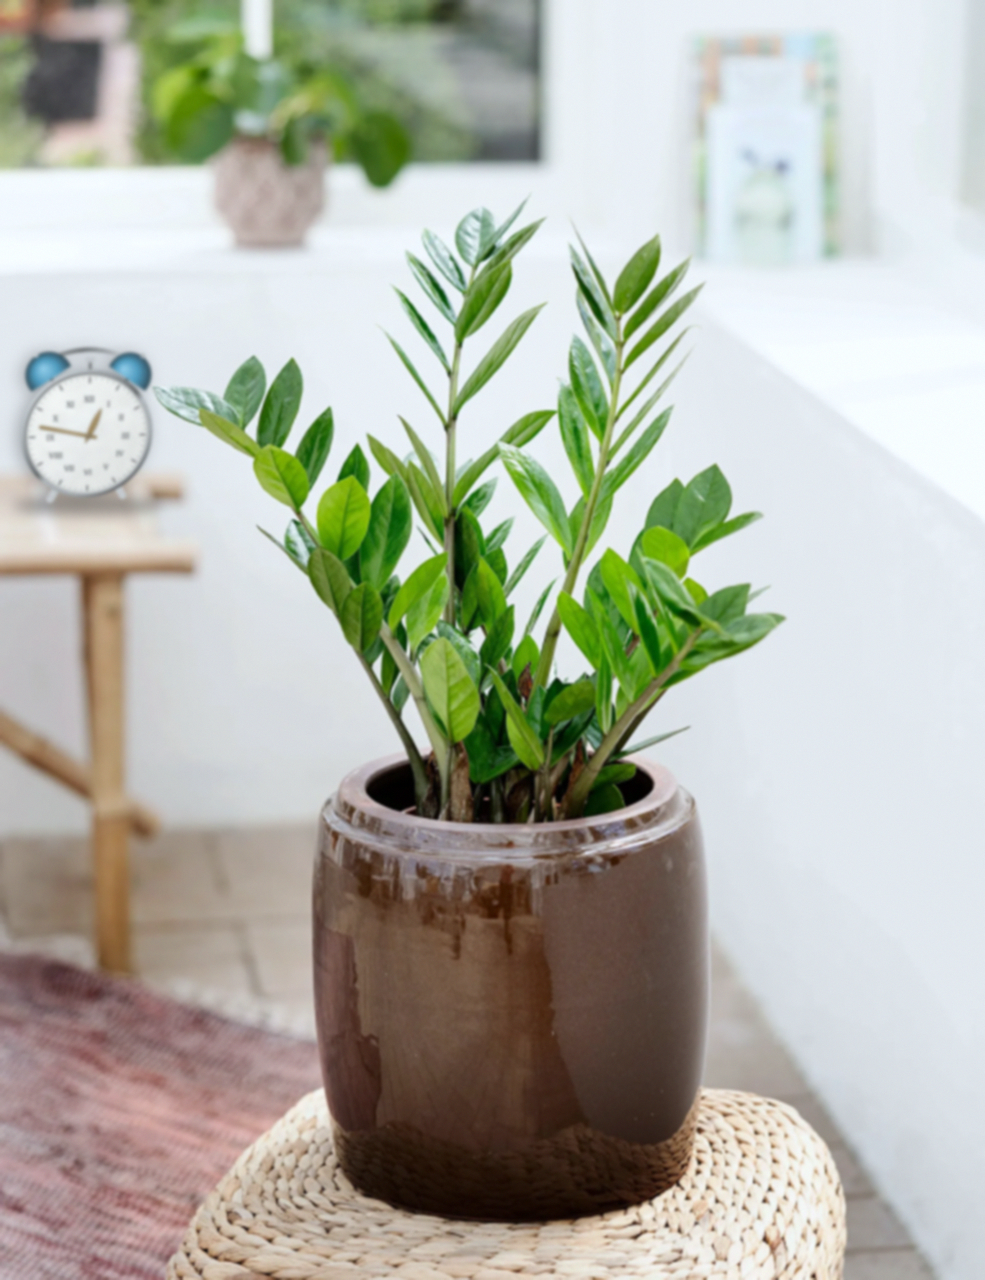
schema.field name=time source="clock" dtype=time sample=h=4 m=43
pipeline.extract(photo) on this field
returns h=12 m=47
